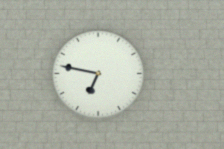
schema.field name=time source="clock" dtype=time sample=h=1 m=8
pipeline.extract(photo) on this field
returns h=6 m=47
